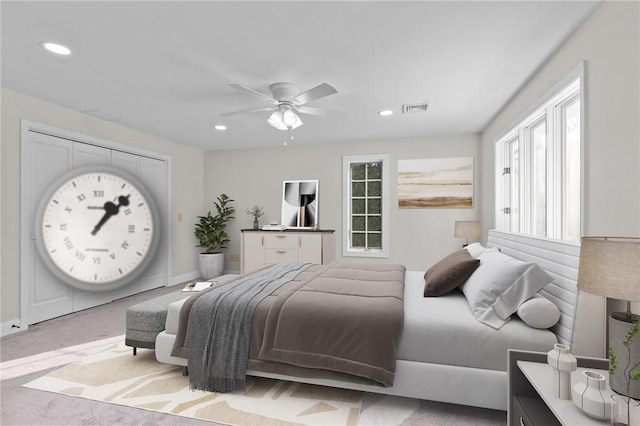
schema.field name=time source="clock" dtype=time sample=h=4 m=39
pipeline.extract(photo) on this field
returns h=1 m=7
